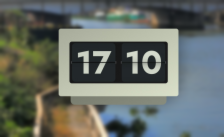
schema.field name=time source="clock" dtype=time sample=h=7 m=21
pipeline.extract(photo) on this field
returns h=17 m=10
